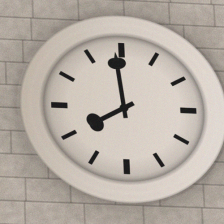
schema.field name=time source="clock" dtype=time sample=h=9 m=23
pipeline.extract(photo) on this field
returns h=7 m=59
